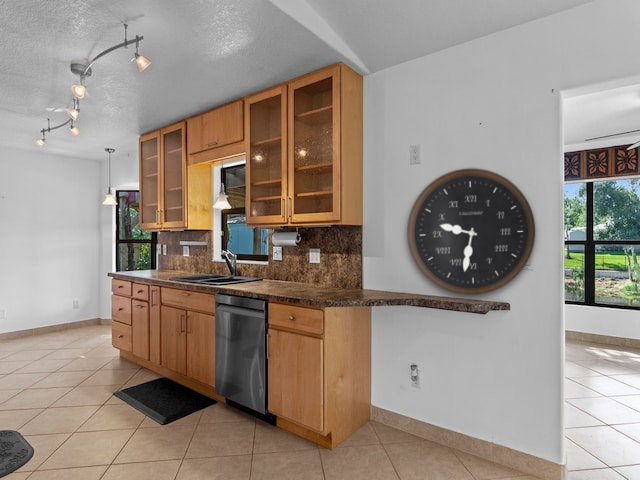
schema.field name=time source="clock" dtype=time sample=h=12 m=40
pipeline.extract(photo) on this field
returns h=9 m=32
